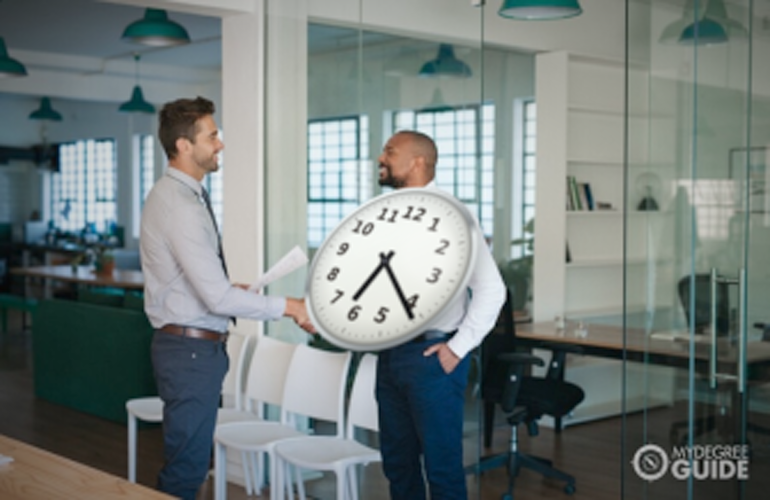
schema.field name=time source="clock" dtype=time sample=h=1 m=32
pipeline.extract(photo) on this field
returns h=6 m=21
